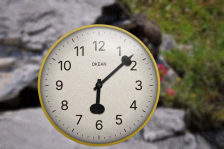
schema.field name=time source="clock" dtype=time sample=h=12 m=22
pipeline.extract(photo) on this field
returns h=6 m=8
